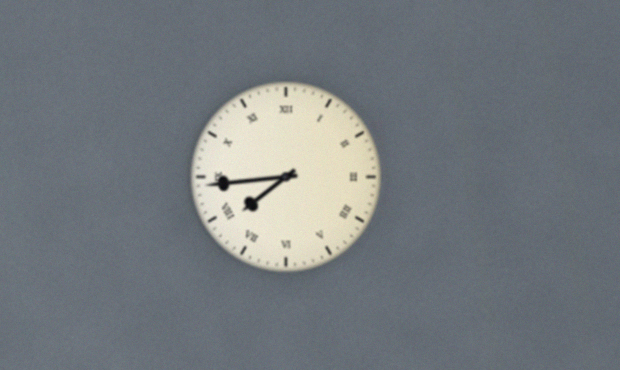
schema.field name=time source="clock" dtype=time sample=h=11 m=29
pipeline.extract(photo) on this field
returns h=7 m=44
